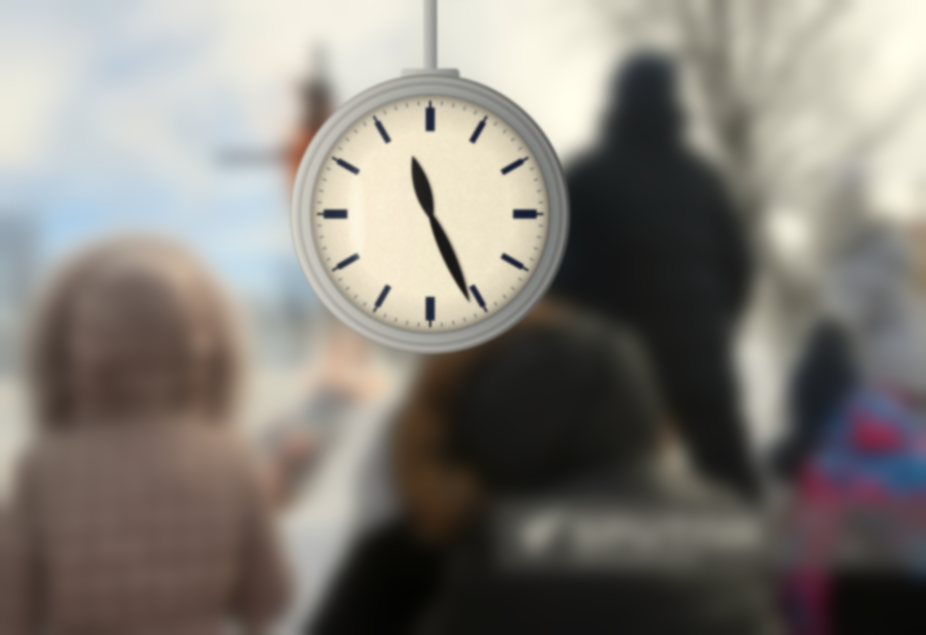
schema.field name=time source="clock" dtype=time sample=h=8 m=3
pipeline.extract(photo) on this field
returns h=11 m=26
